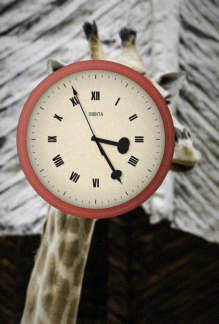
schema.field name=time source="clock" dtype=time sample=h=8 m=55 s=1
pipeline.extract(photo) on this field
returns h=3 m=24 s=56
